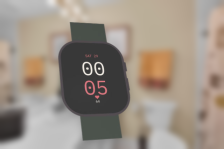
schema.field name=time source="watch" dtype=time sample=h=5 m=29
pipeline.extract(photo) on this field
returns h=0 m=5
